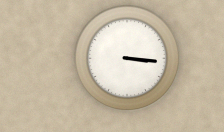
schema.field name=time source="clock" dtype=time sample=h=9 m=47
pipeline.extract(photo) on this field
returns h=3 m=16
